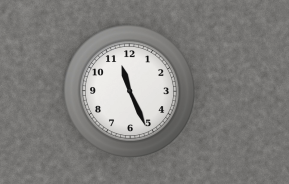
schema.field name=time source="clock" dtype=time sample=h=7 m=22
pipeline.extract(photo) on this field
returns h=11 m=26
